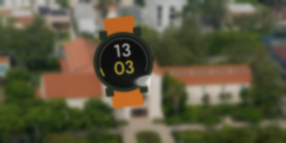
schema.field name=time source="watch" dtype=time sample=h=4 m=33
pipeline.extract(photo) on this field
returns h=13 m=3
